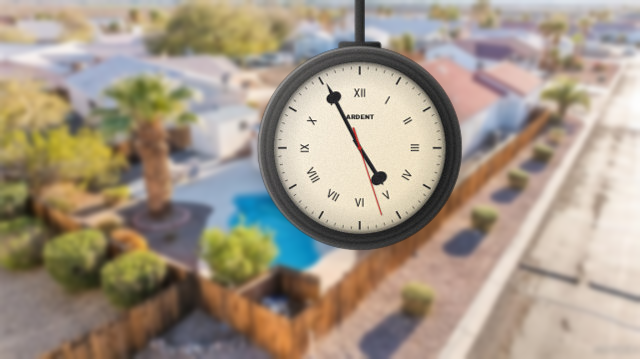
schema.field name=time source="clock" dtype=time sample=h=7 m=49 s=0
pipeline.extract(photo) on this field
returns h=4 m=55 s=27
